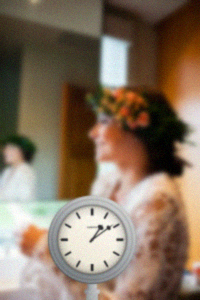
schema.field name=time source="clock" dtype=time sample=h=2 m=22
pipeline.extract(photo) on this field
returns h=1 m=9
